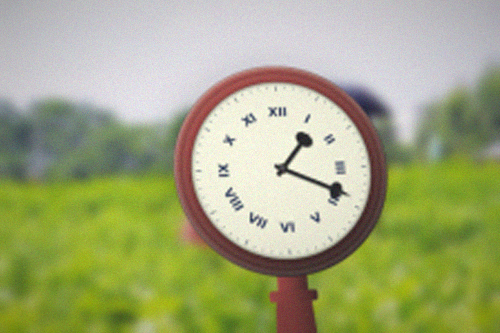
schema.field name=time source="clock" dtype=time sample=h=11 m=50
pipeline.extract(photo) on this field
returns h=1 m=19
